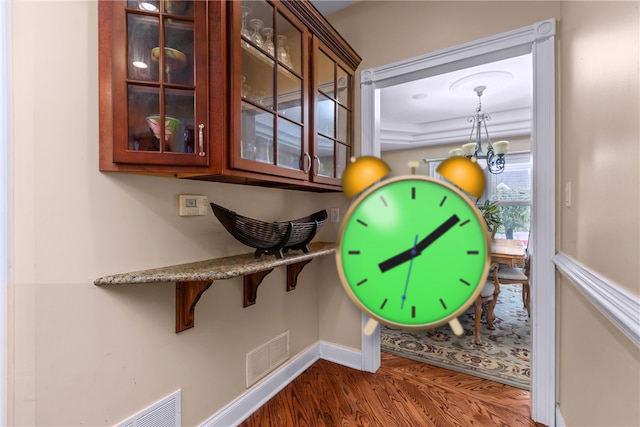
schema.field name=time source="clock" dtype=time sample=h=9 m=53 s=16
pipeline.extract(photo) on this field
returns h=8 m=8 s=32
